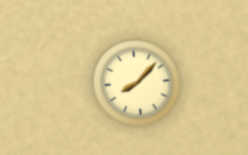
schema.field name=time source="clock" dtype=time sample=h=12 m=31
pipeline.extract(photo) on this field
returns h=8 m=8
